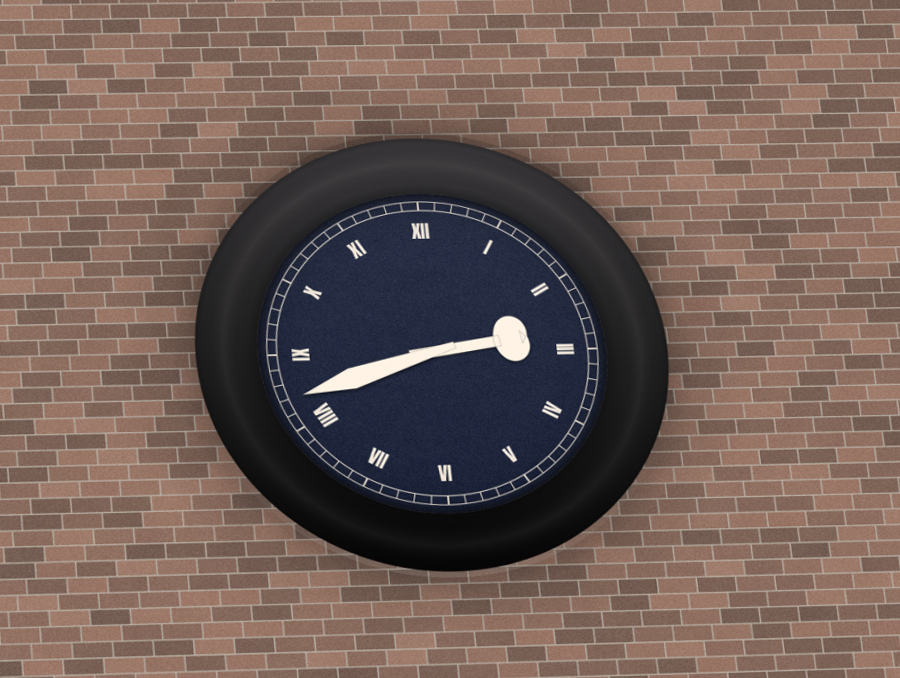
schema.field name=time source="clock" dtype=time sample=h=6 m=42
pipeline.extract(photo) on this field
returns h=2 m=42
